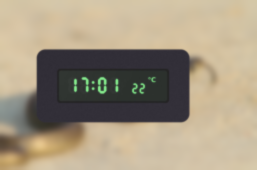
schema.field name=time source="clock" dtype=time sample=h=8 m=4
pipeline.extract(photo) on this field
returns h=17 m=1
